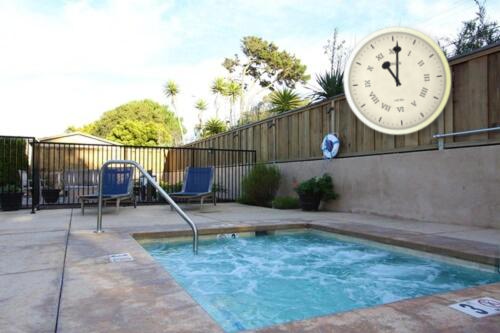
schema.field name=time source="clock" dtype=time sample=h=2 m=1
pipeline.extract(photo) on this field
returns h=11 m=1
